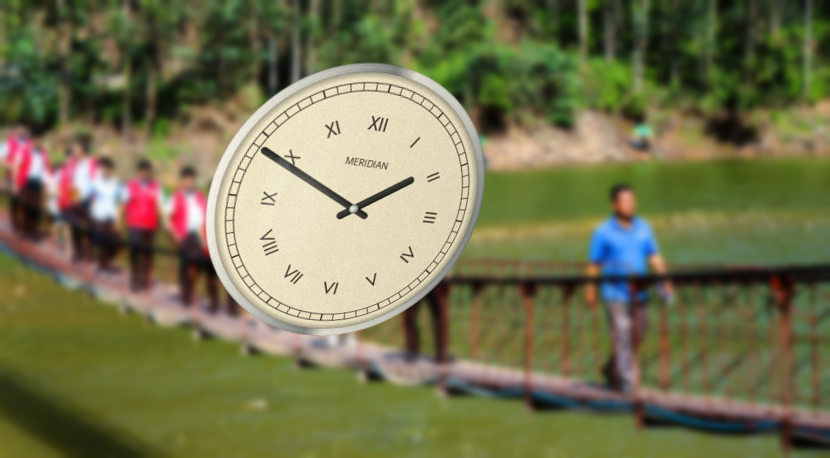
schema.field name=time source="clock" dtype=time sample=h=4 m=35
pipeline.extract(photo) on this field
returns h=1 m=49
